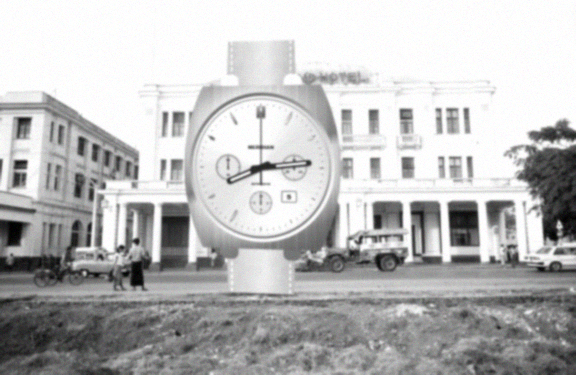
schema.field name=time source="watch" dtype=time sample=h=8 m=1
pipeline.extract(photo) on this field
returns h=8 m=14
